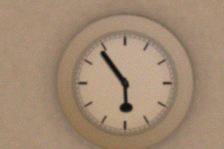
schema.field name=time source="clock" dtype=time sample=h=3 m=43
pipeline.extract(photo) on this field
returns h=5 m=54
